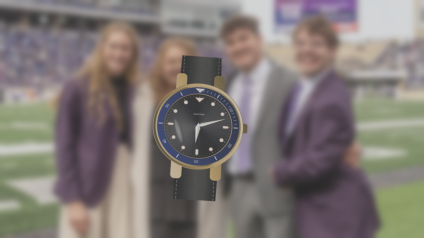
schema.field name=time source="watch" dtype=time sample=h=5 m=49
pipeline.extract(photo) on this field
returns h=6 m=12
